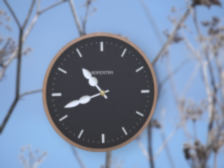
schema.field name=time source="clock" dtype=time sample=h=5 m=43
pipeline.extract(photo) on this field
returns h=10 m=42
